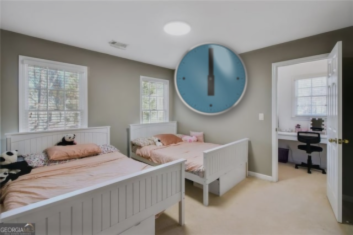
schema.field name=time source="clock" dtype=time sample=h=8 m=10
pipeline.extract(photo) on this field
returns h=6 m=0
